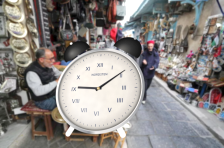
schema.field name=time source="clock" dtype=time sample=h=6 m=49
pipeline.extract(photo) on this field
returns h=9 m=9
